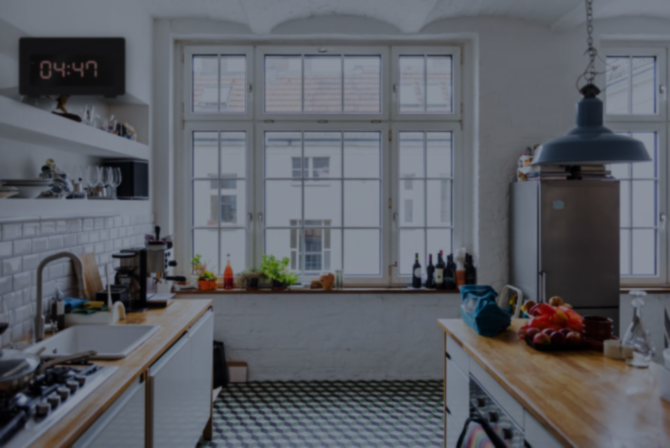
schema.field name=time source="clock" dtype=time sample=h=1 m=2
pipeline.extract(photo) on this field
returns h=4 m=47
